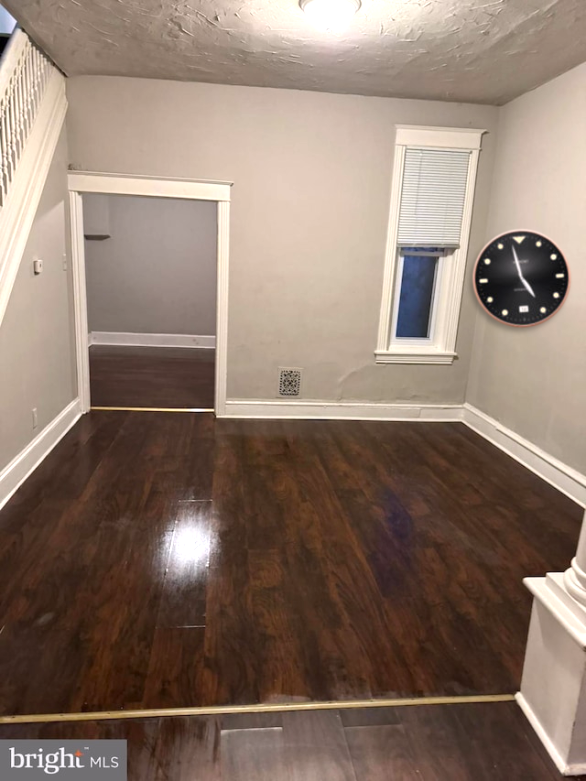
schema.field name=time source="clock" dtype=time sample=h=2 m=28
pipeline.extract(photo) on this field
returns h=4 m=58
